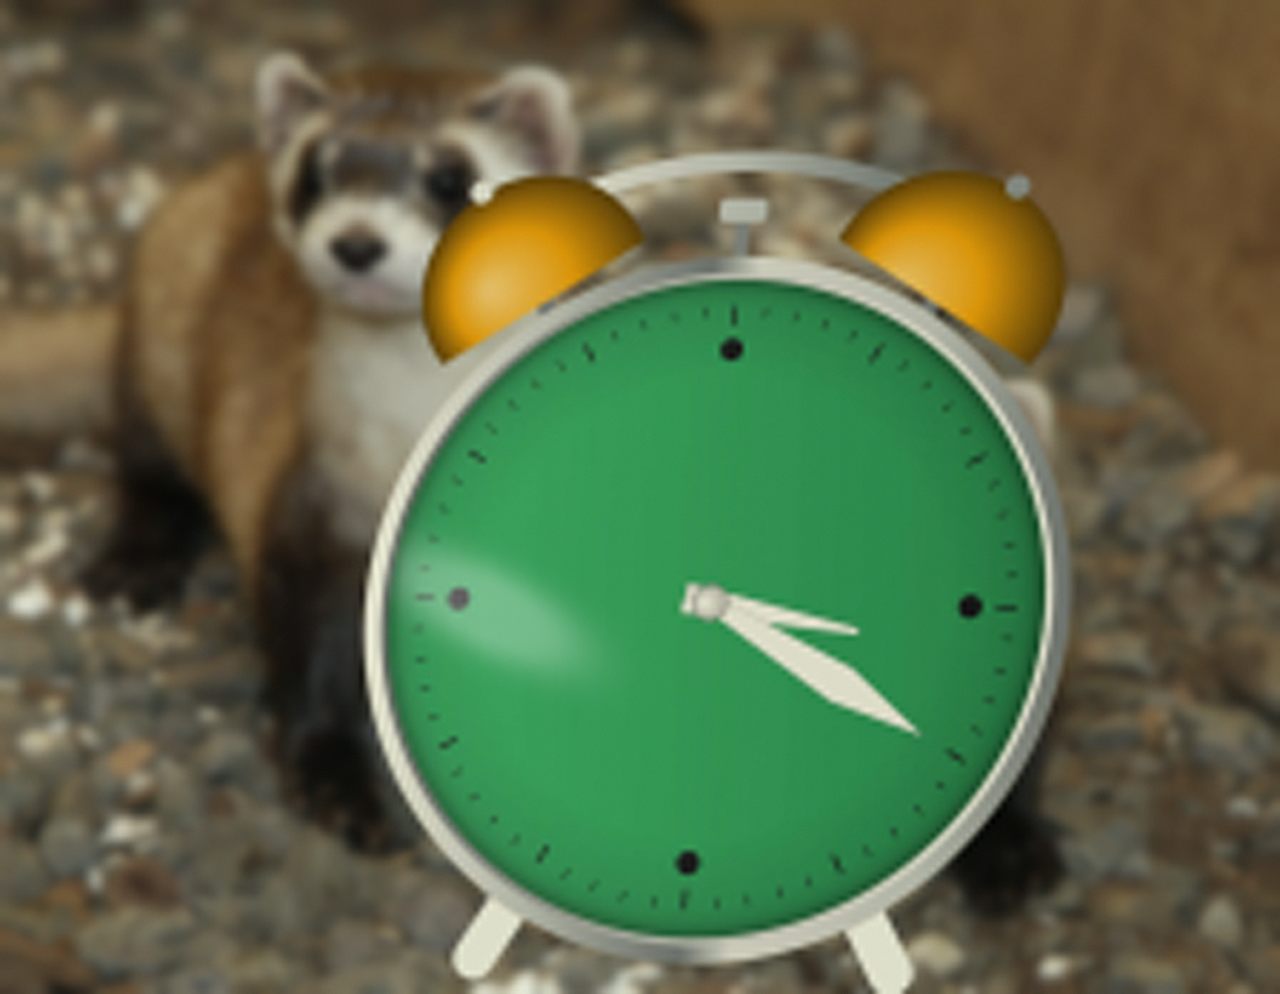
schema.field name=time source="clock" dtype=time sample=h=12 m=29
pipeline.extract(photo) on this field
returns h=3 m=20
